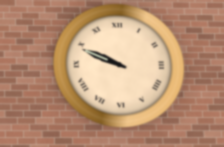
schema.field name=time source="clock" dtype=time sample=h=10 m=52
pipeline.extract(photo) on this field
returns h=9 m=49
